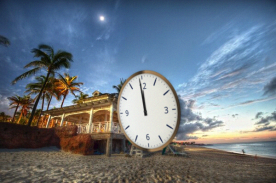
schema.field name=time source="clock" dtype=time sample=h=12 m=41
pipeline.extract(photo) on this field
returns h=11 m=59
